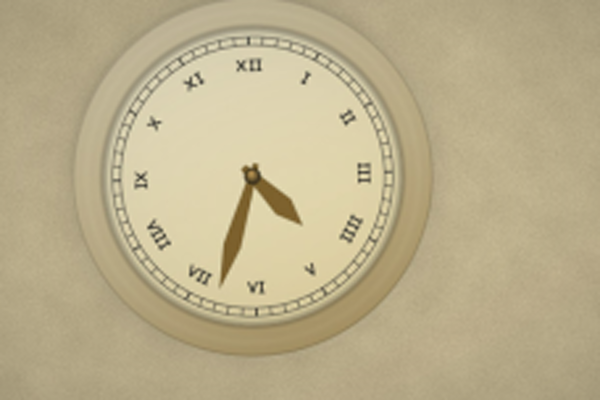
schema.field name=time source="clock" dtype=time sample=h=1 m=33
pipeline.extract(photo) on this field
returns h=4 m=33
